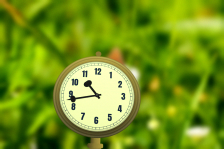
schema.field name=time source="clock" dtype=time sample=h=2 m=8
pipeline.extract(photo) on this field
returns h=10 m=43
